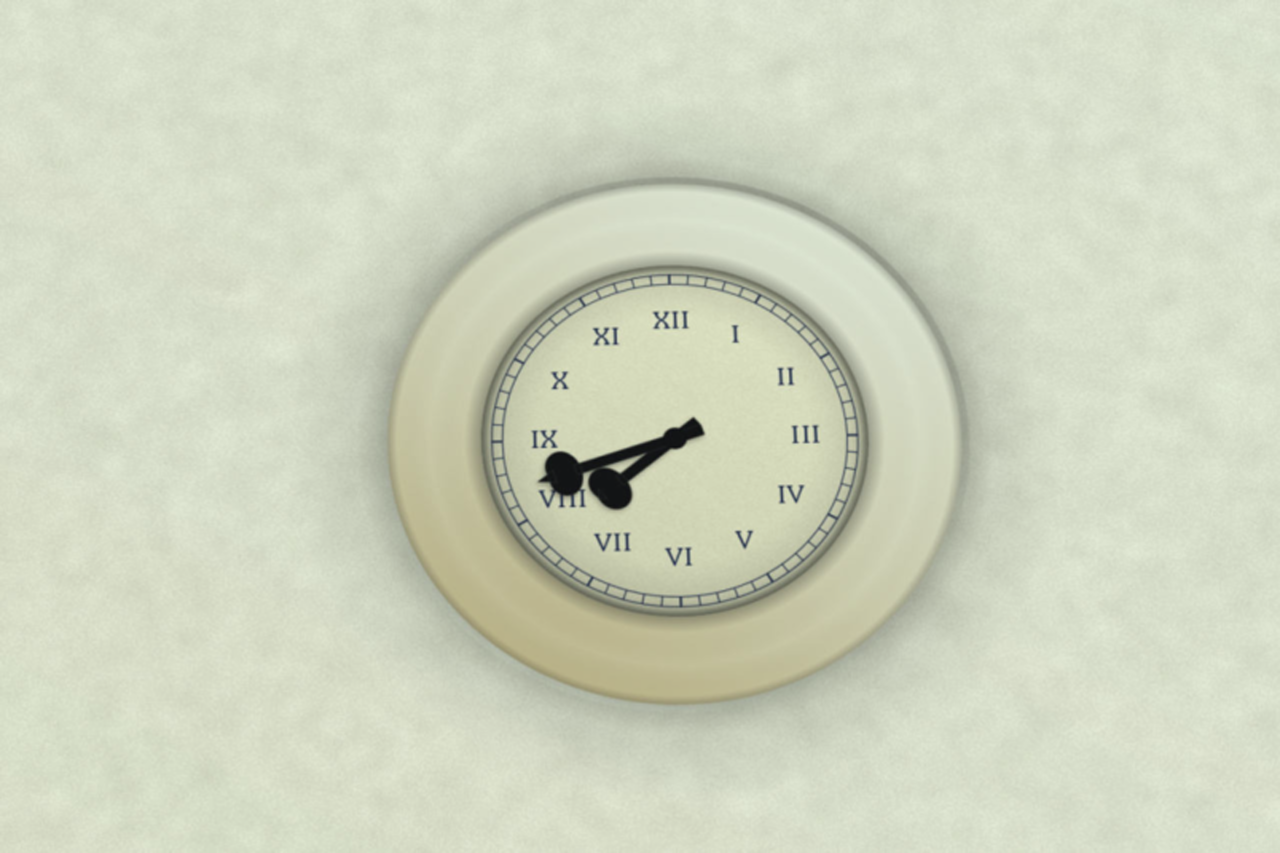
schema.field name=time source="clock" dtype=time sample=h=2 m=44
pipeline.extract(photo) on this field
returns h=7 m=42
